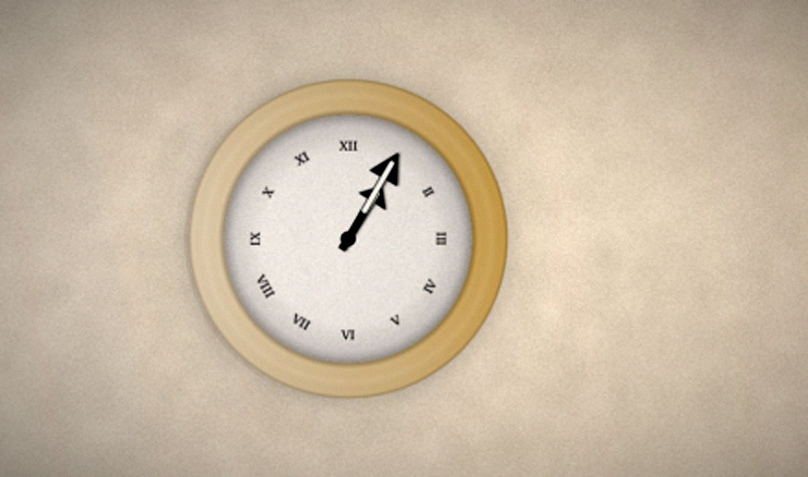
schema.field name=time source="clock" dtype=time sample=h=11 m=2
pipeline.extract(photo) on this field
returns h=1 m=5
